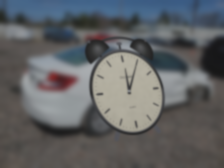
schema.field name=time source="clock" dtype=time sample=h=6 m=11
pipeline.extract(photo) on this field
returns h=12 m=5
